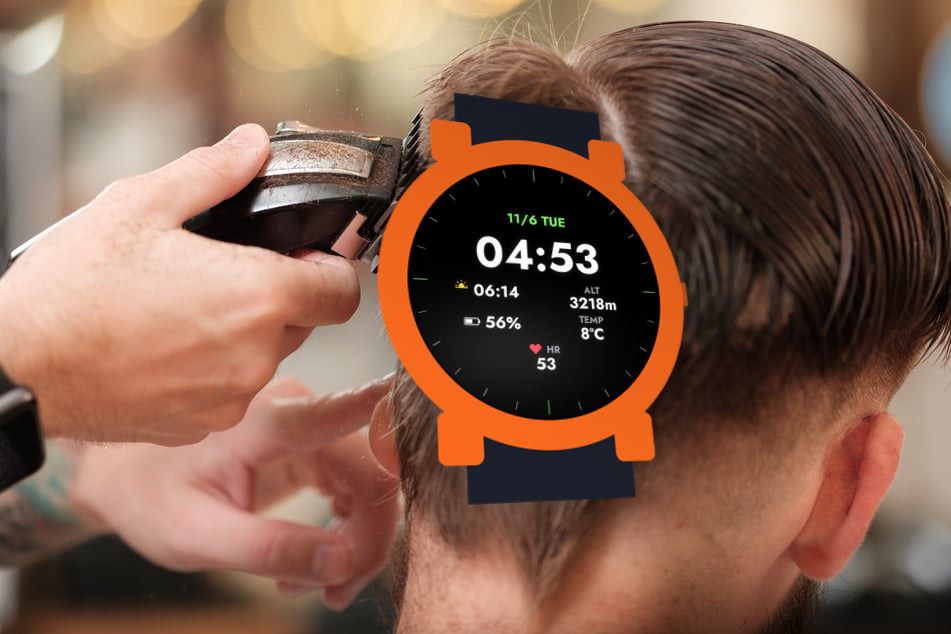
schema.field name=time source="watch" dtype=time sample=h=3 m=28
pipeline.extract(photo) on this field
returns h=4 m=53
